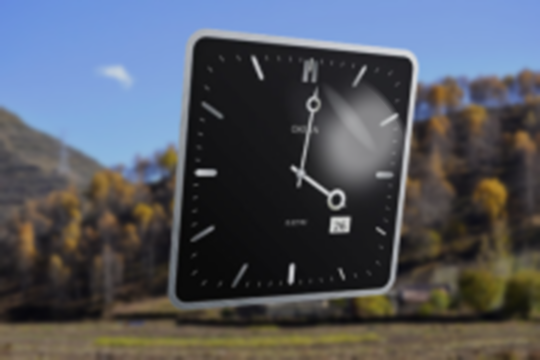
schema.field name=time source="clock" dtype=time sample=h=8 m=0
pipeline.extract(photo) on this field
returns h=4 m=1
